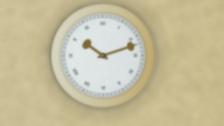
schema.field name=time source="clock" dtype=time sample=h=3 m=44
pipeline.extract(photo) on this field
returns h=10 m=12
